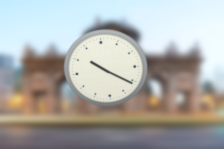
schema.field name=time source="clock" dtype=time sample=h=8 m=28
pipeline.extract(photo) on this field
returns h=10 m=21
